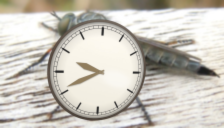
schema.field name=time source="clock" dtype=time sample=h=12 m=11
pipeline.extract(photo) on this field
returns h=9 m=41
